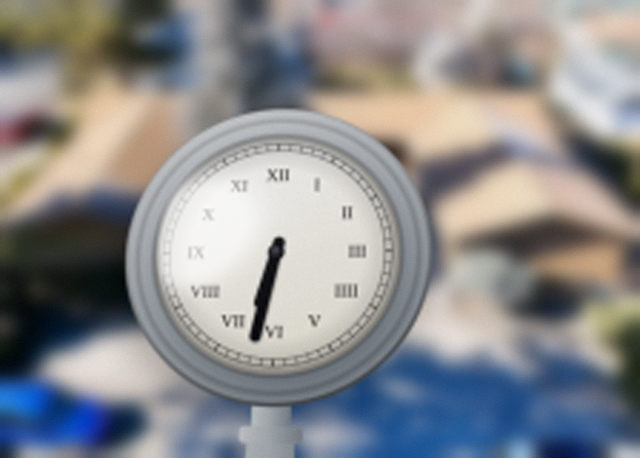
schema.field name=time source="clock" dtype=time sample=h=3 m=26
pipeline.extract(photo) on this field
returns h=6 m=32
